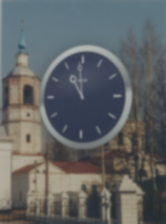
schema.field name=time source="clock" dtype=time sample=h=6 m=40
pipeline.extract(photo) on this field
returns h=10 m=59
